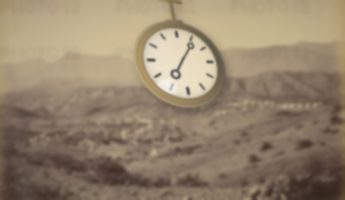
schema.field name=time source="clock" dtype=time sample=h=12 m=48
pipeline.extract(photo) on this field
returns h=7 m=6
